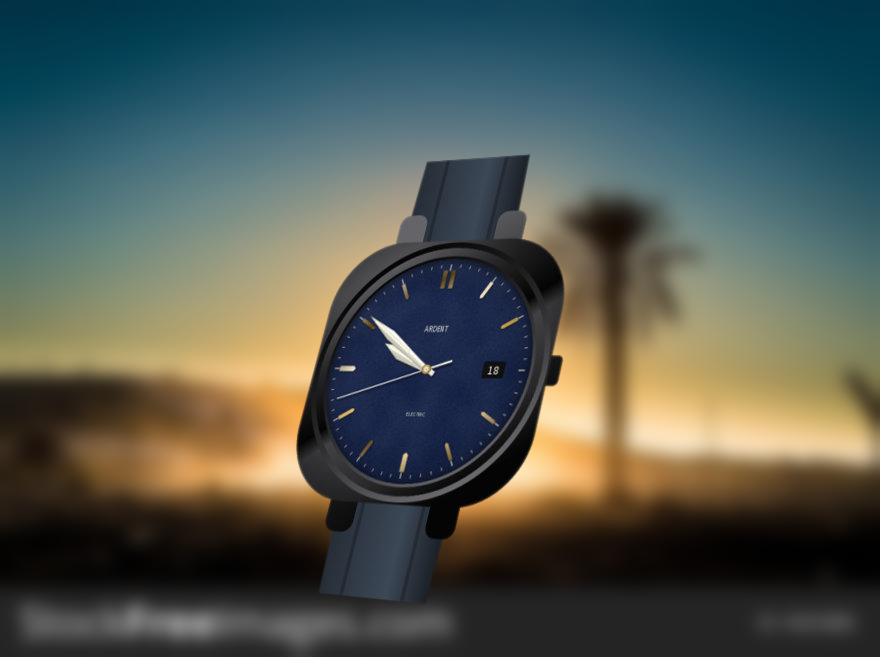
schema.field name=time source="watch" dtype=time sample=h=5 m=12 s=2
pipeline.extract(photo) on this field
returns h=9 m=50 s=42
